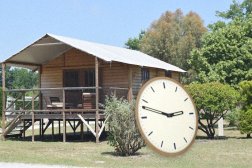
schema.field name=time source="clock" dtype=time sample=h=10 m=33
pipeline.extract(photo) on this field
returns h=2 m=48
